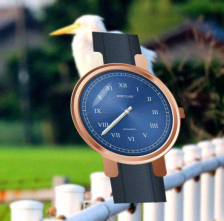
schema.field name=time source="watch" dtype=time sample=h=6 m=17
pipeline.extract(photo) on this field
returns h=7 m=38
